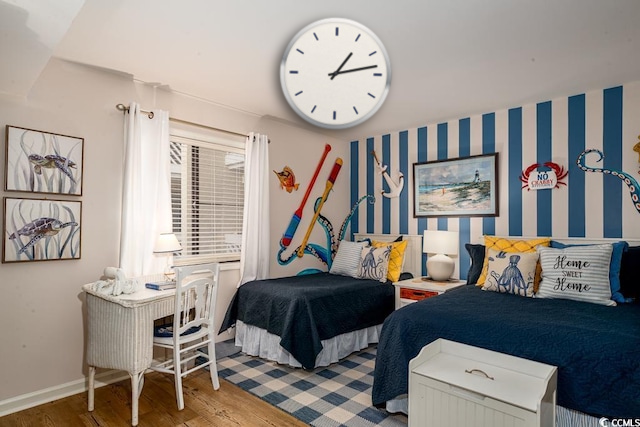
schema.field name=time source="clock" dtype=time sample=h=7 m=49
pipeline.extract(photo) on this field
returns h=1 m=13
